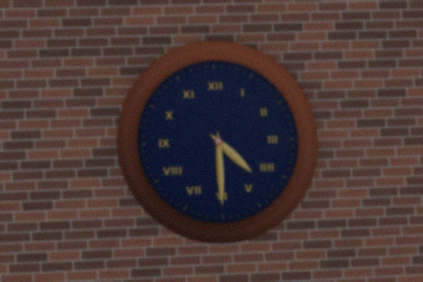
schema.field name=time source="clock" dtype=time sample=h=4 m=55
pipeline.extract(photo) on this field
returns h=4 m=30
